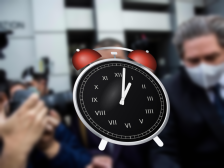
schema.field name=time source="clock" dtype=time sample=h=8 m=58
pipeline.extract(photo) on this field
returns h=1 m=2
